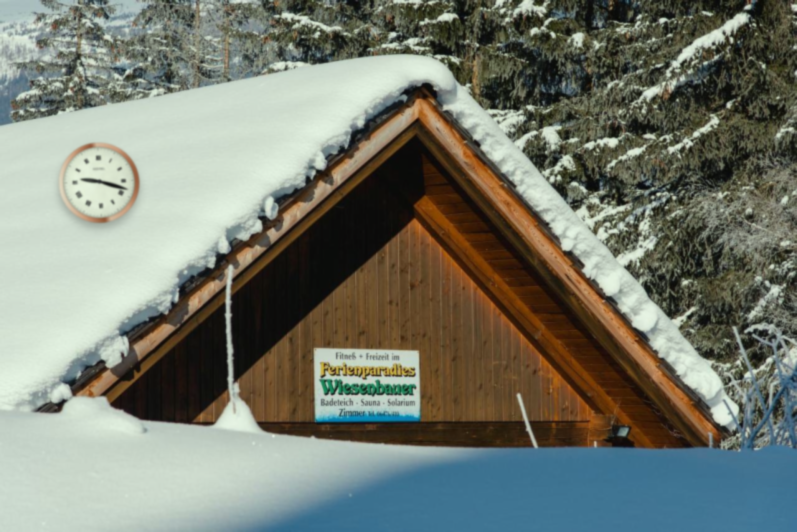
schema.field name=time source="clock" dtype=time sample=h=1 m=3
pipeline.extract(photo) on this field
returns h=9 m=18
